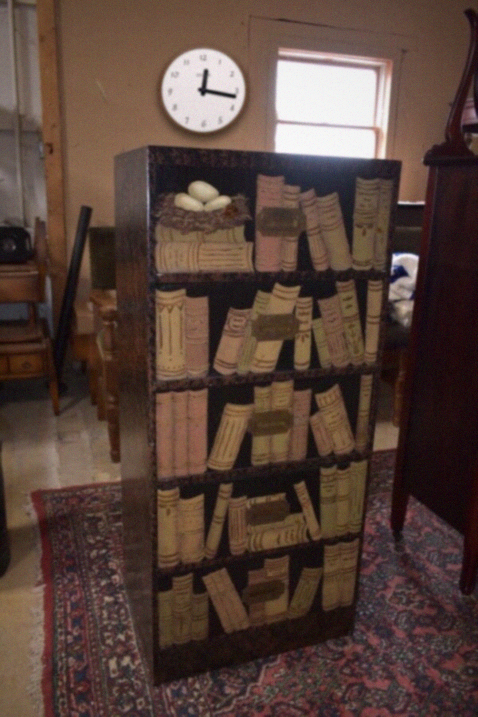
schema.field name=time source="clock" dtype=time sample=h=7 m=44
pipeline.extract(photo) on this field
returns h=12 m=17
